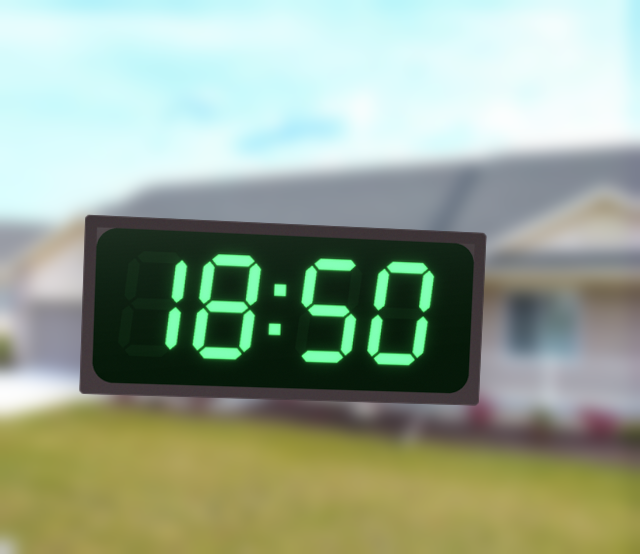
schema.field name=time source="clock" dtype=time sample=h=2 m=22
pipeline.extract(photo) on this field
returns h=18 m=50
